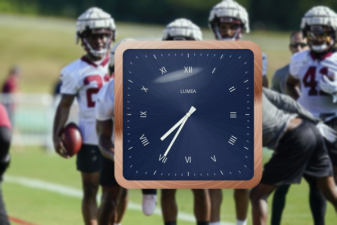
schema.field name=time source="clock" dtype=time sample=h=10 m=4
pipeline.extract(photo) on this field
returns h=7 m=35
